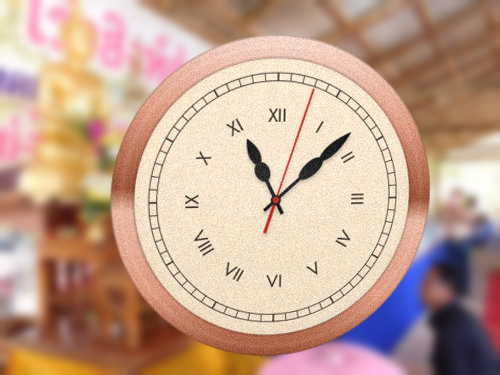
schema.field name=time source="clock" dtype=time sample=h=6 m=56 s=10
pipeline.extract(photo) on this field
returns h=11 m=8 s=3
